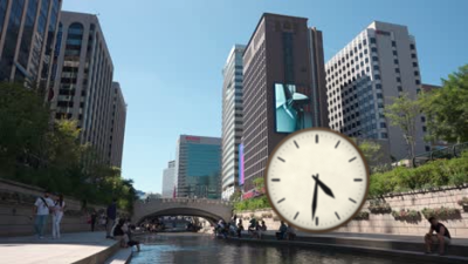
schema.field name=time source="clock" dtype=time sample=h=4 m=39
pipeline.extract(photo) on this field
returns h=4 m=31
